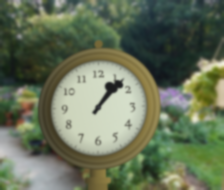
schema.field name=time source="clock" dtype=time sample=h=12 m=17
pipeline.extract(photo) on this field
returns h=1 m=7
